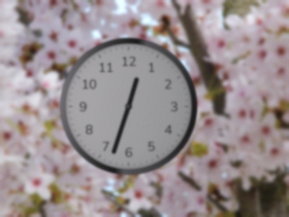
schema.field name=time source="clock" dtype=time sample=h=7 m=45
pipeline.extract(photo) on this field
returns h=12 m=33
